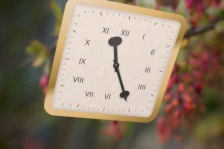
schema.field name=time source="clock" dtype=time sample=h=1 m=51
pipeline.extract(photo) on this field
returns h=11 m=25
